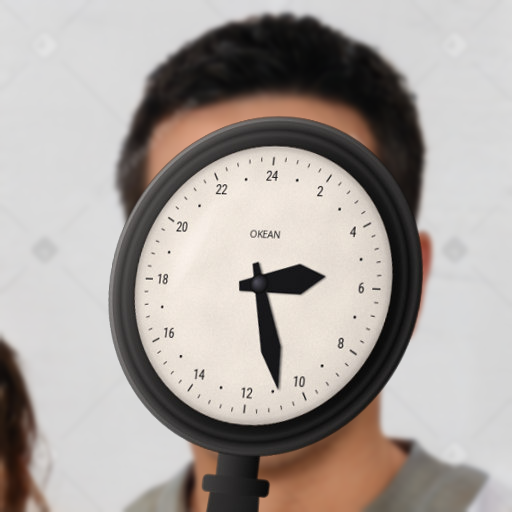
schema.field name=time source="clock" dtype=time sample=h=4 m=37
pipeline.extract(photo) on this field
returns h=5 m=27
